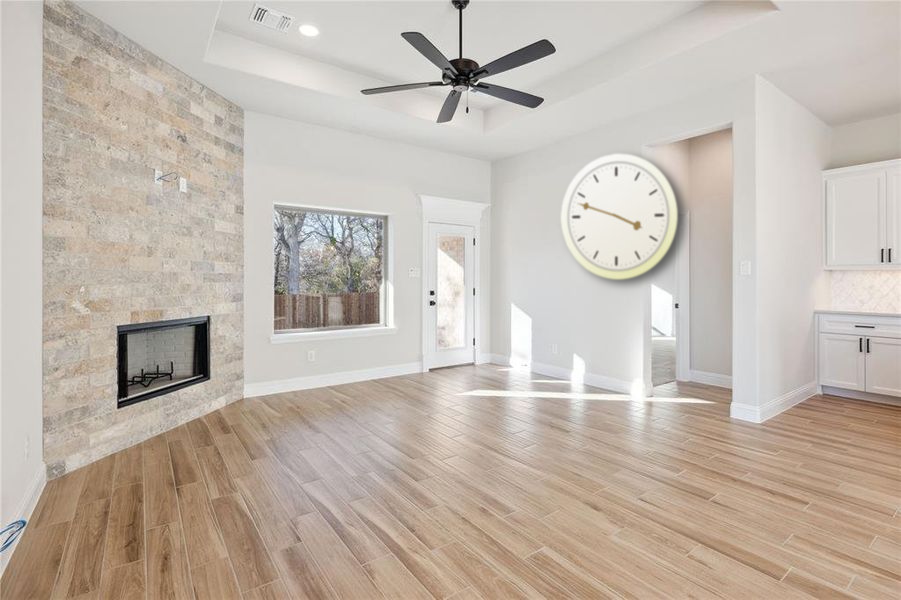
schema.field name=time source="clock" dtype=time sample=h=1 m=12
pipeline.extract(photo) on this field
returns h=3 m=48
